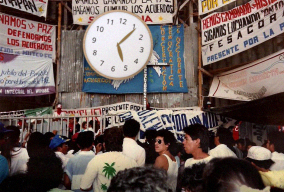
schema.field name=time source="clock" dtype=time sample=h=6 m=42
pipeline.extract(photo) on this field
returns h=5 m=6
